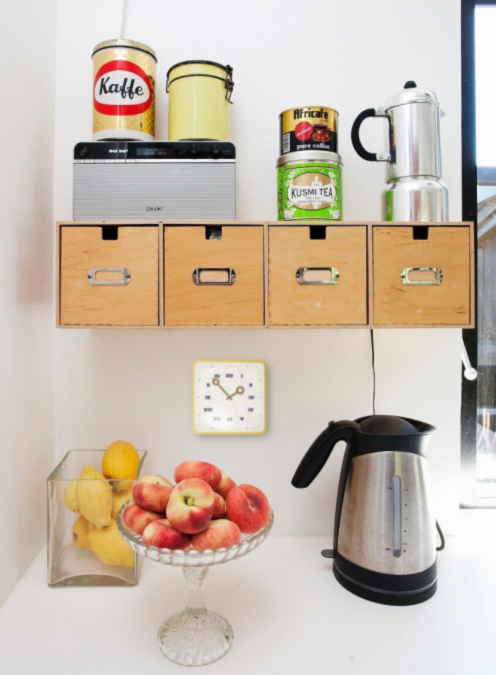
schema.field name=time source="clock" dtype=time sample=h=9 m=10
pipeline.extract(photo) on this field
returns h=1 m=53
